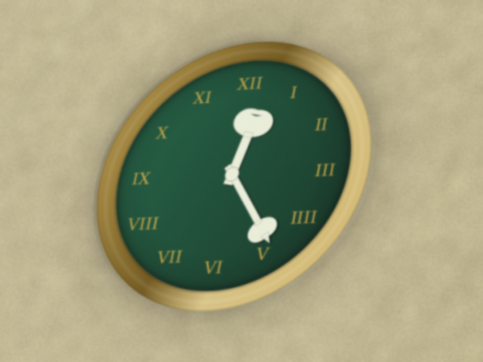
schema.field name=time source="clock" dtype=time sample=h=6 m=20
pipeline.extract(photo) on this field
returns h=12 m=24
